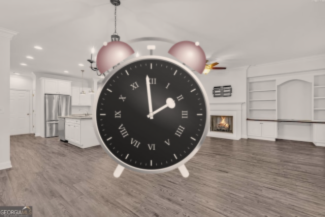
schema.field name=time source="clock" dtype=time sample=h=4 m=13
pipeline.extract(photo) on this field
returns h=1 m=59
